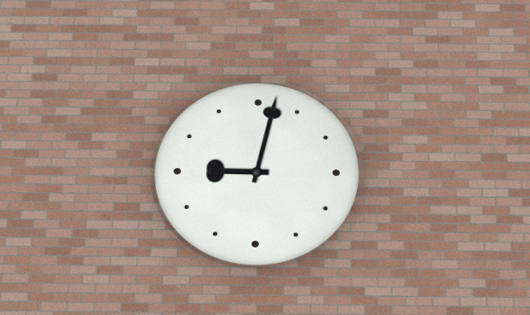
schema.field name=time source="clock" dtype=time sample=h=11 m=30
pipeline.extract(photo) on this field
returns h=9 m=2
